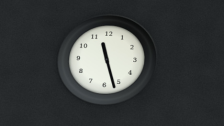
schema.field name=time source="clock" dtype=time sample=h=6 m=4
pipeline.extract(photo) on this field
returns h=11 m=27
